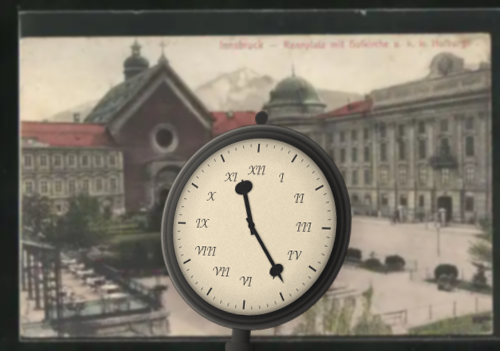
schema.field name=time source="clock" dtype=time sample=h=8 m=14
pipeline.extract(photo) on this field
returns h=11 m=24
